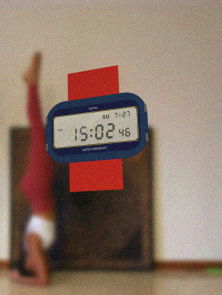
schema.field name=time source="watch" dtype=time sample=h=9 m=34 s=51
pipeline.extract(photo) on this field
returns h=15 m=2 s=46
